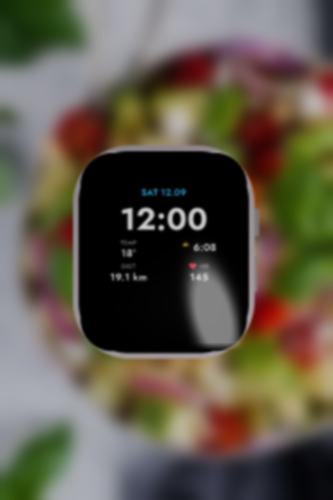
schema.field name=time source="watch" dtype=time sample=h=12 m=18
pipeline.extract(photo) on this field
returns h=12 m=0
